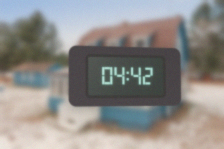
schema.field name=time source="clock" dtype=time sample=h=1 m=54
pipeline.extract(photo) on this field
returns h=4 m=42
